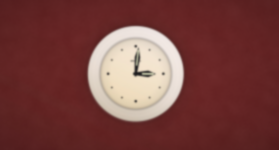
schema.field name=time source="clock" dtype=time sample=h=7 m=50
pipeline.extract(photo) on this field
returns h=3 m=1
